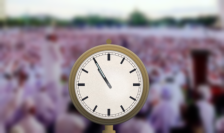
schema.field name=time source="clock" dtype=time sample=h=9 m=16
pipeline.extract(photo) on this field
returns h=10 m=55
